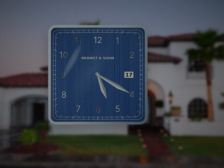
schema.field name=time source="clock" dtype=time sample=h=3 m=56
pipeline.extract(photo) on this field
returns h=5 m=20
